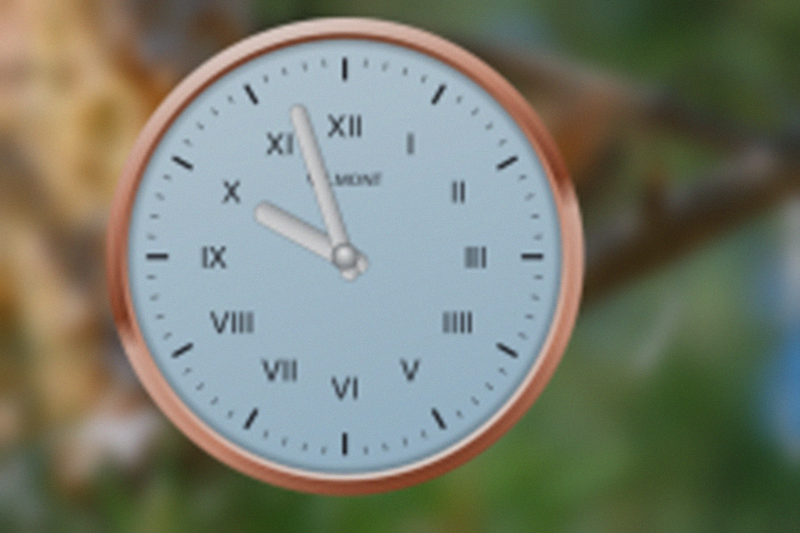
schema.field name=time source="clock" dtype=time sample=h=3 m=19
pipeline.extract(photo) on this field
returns h=9 m=57
